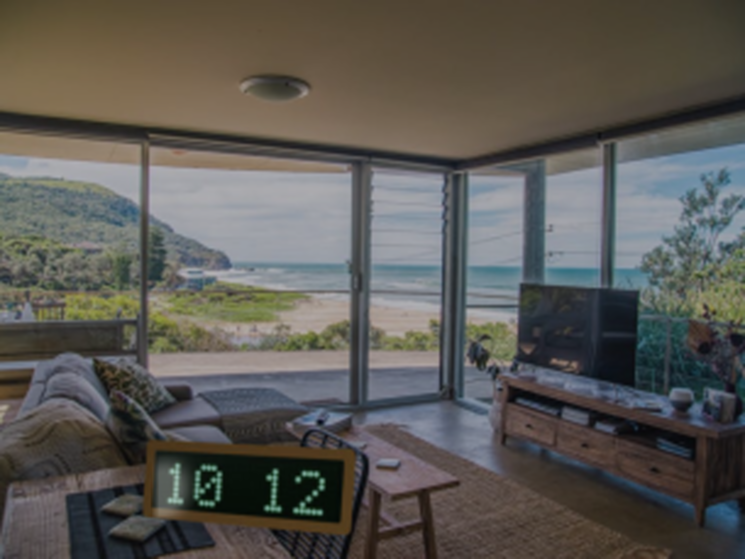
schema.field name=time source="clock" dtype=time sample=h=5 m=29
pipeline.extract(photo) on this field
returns h=10 m=12
